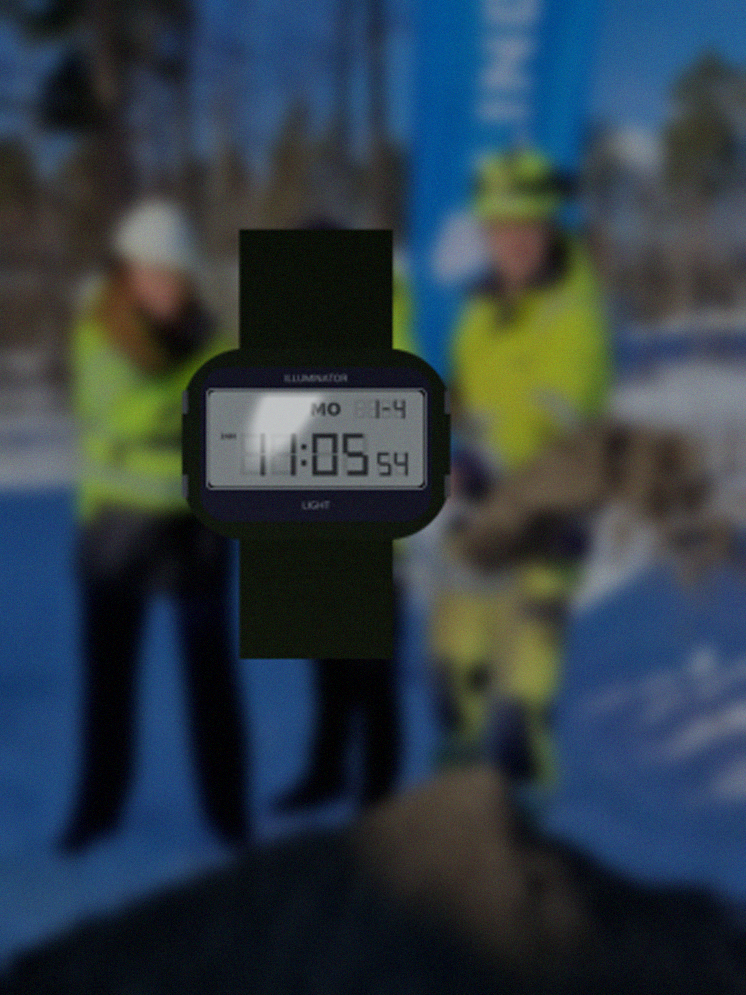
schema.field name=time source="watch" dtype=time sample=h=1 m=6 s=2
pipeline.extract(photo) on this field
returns h=11 m=5 s=54
